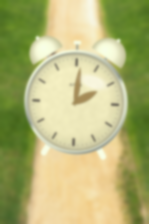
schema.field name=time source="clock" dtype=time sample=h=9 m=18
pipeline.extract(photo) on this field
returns h=2 m=1
